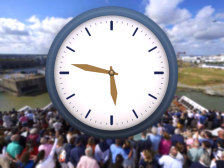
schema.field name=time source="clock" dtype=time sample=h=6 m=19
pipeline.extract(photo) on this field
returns h=5 m=47
